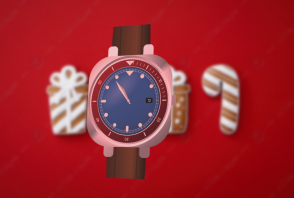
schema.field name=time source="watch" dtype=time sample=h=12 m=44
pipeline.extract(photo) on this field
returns h=10 m=54
